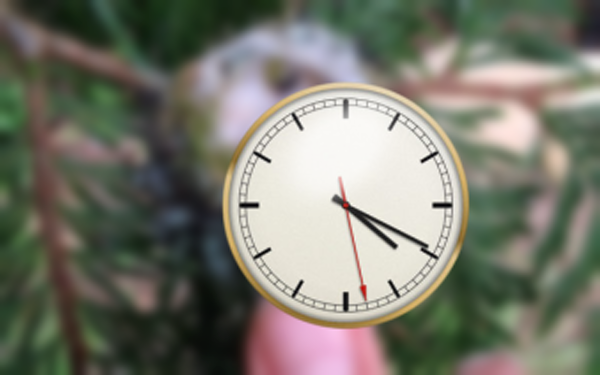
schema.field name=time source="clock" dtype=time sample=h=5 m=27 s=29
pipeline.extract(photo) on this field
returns h=4 m=19 s=28
